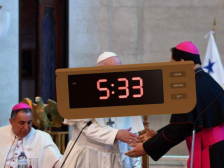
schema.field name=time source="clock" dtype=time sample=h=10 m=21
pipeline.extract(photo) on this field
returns h=5 m=33
